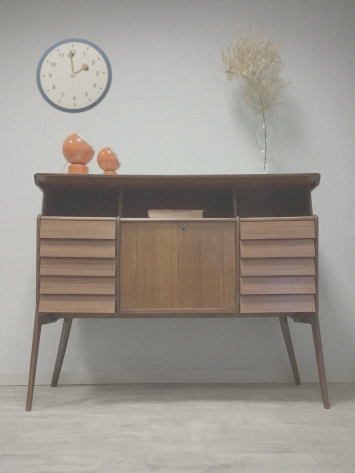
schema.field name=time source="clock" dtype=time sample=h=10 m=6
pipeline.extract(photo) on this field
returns h=1 m=59
